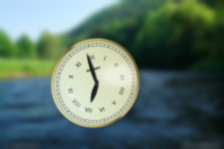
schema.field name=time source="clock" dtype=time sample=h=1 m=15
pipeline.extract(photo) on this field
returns h=6 m=59
